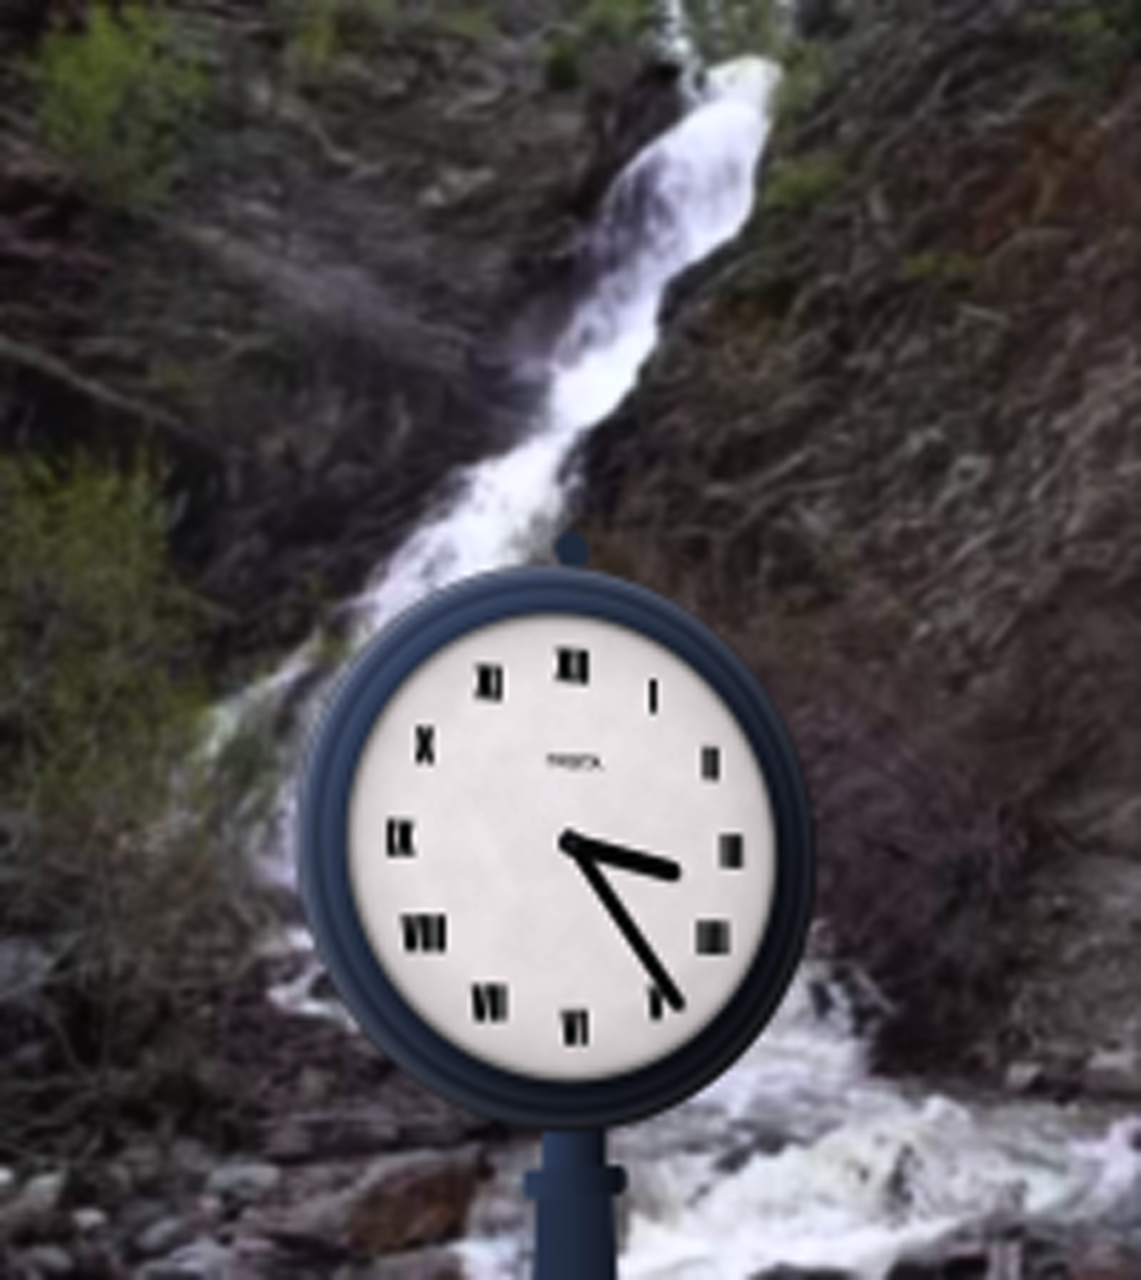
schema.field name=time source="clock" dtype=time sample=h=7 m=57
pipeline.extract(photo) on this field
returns h=3 m=24
